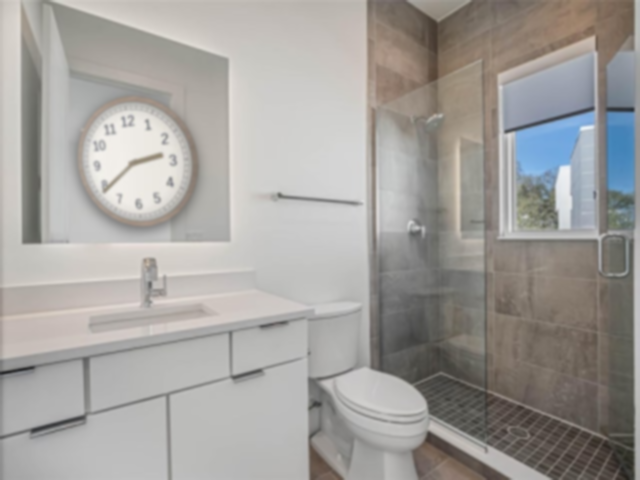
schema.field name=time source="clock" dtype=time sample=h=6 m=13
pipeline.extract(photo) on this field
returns h=2 m=39
